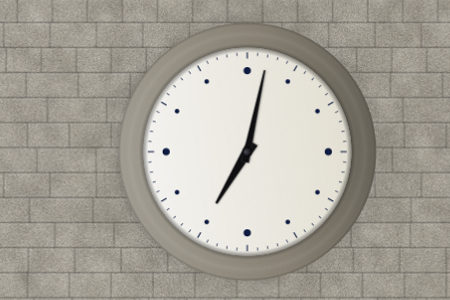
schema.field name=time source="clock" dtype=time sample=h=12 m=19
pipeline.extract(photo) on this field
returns h=7 m=2
